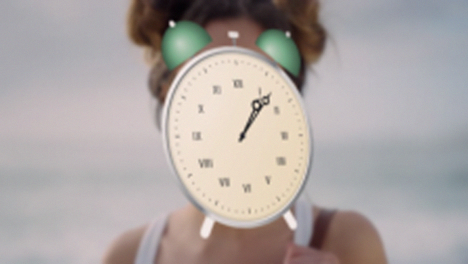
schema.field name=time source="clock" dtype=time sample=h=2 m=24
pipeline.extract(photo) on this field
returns h=1 m=7
